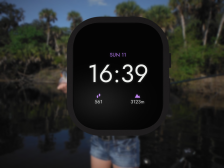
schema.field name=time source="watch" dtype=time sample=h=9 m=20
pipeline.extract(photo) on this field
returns h=16 m=39
